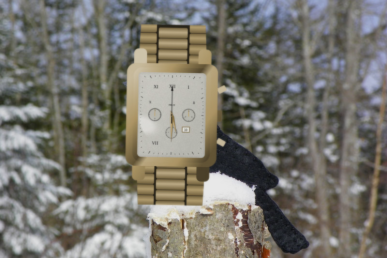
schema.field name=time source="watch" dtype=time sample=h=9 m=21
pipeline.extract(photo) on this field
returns h=5 m=30
